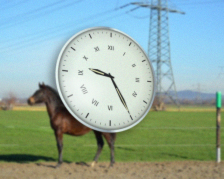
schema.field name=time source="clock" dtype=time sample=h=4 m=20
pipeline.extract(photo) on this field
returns h=9 m=25
